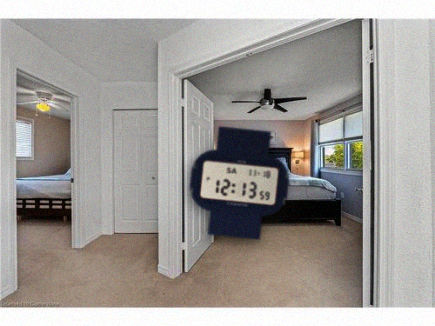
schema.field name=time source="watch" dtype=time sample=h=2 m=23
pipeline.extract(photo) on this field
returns h=12 m=13
